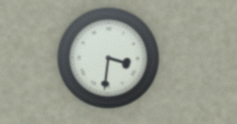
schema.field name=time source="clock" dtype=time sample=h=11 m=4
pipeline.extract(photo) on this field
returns h=3 m=31
